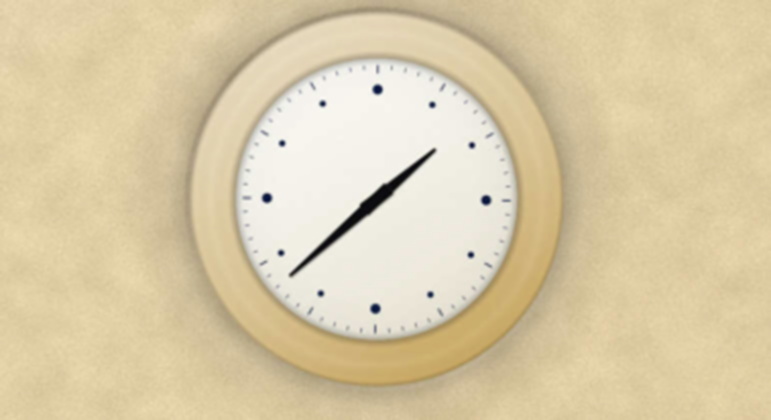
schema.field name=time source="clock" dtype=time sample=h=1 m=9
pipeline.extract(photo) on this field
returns h=1 m=38
